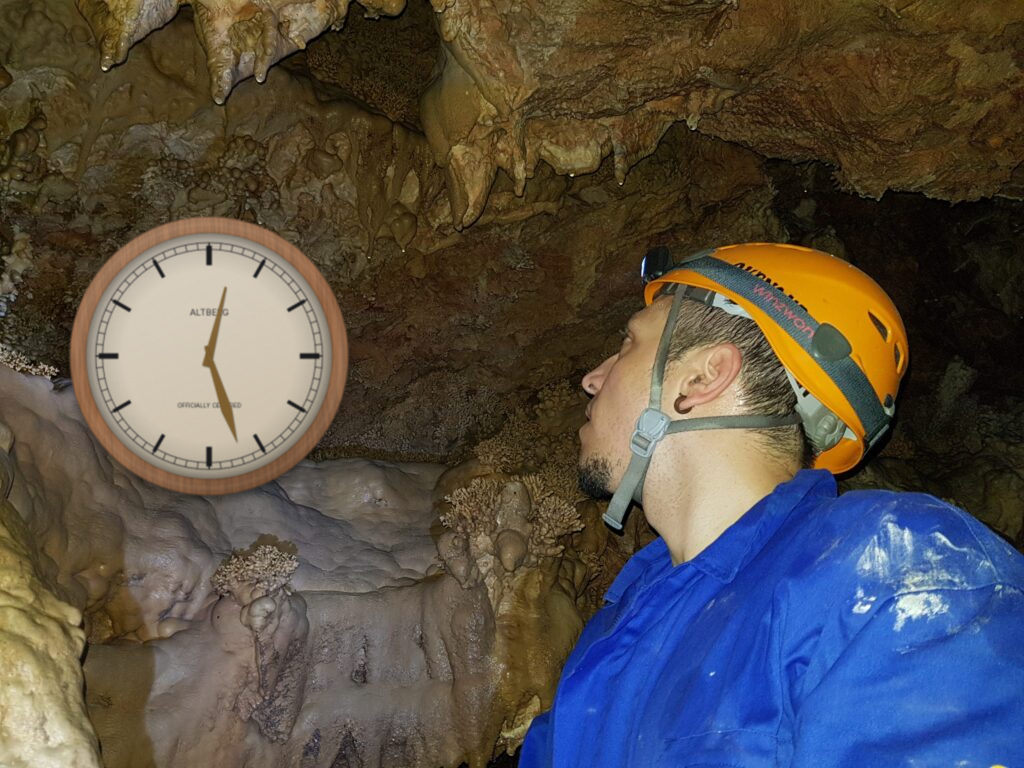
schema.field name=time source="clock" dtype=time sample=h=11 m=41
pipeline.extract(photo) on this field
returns h=12 m=27
